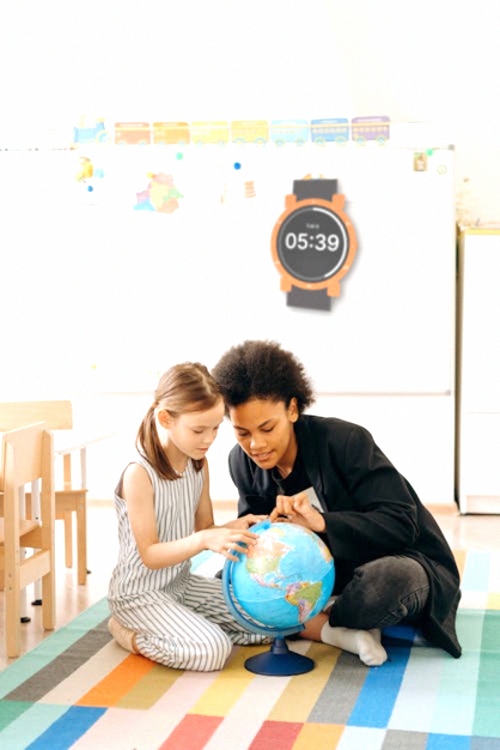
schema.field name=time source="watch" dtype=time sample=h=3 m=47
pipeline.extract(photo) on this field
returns h=5 m=39
